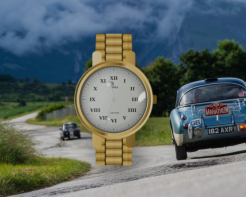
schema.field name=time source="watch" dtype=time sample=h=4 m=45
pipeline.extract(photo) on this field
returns h=11 m=33
